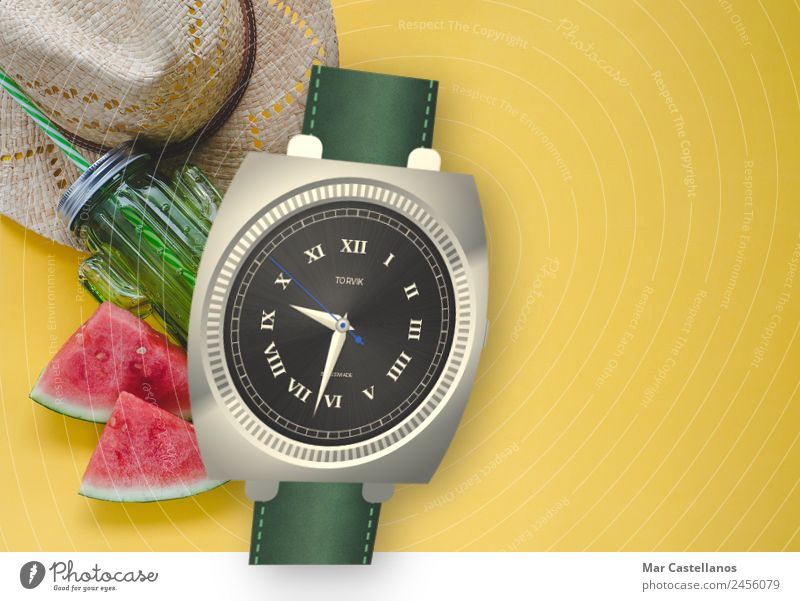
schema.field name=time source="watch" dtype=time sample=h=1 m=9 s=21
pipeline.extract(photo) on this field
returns h=9 m=31 s=51
